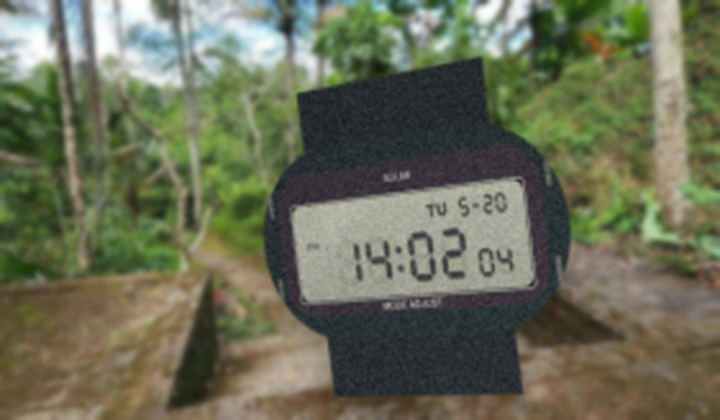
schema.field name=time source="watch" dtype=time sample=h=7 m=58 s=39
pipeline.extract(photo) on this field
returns h=14 m=2 s=4
